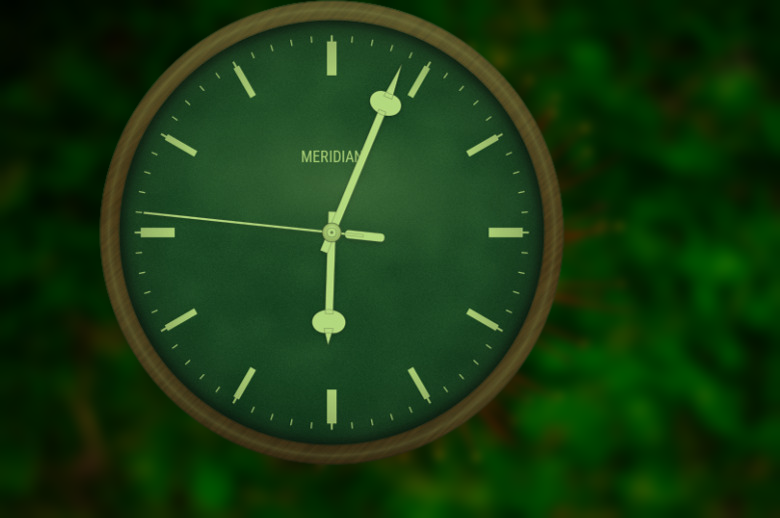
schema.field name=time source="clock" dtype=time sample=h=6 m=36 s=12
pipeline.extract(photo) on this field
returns h=6 m=3 s=46
